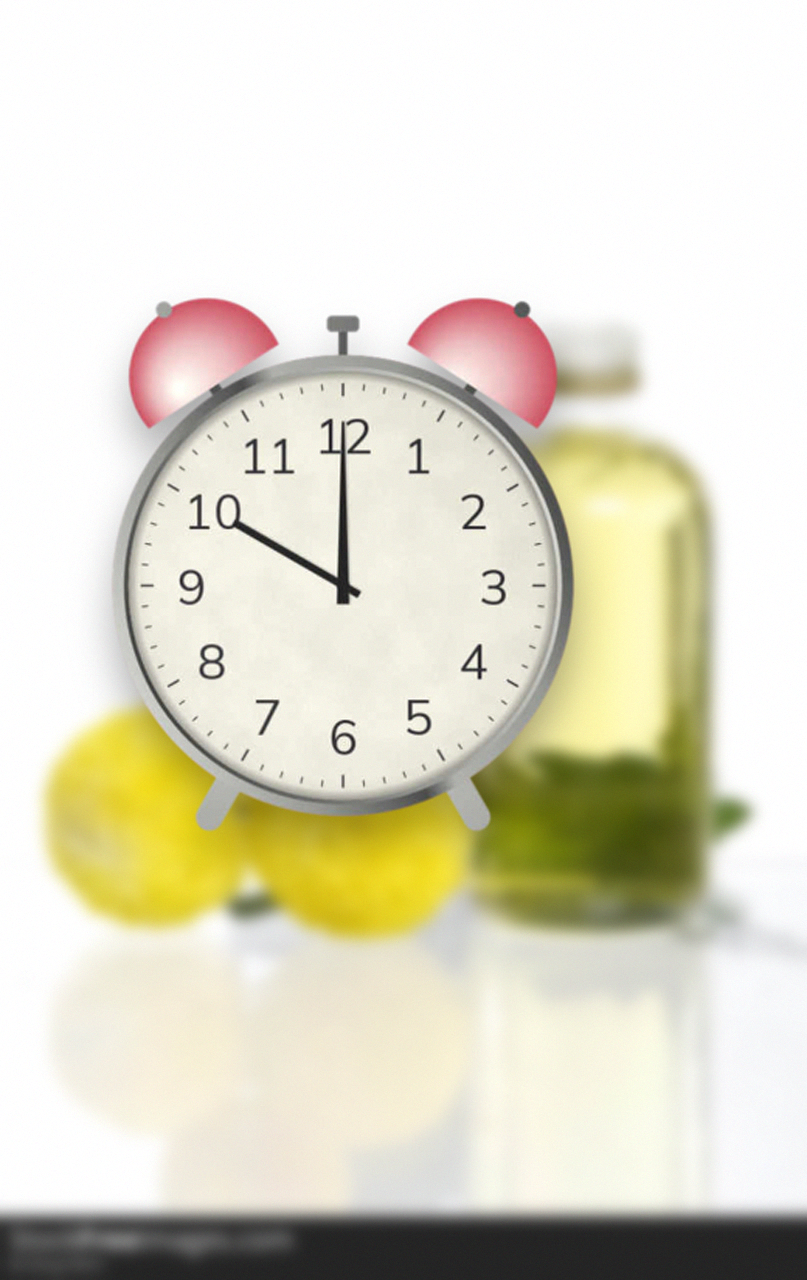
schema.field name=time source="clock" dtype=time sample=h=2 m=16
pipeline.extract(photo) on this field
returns h=10 m=0
